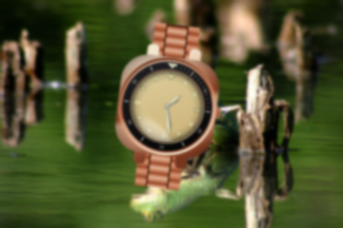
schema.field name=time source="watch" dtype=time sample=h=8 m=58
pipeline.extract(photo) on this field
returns h=1 m=28
